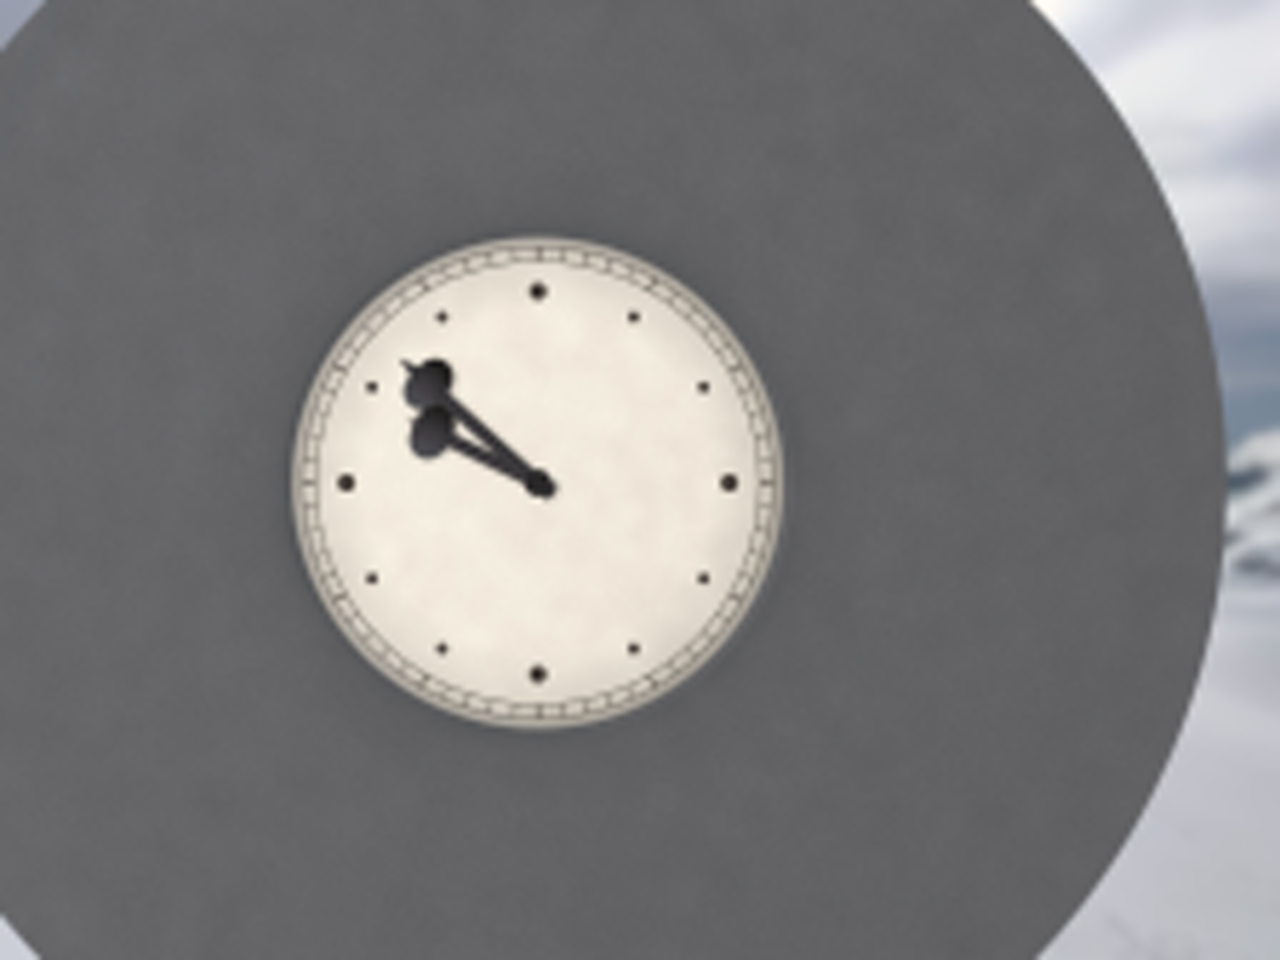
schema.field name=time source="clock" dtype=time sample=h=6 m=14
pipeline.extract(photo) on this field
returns h=9 m=52
